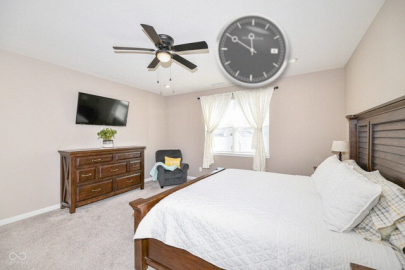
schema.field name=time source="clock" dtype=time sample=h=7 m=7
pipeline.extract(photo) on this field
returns h=11 m=50
